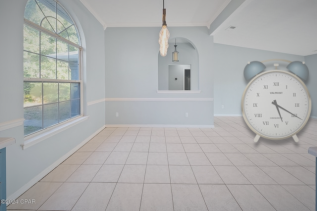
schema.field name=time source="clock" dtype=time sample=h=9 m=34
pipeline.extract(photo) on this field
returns h=5 m=20
